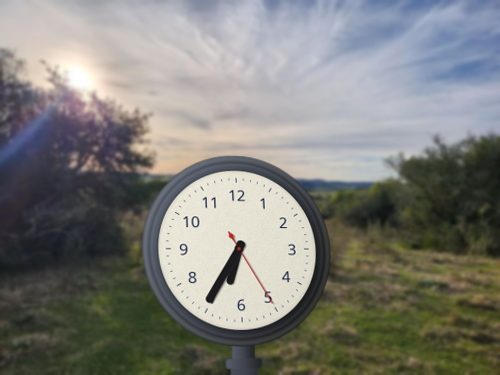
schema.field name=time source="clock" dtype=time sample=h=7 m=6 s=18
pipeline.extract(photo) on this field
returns h=6 m=35 s=25
